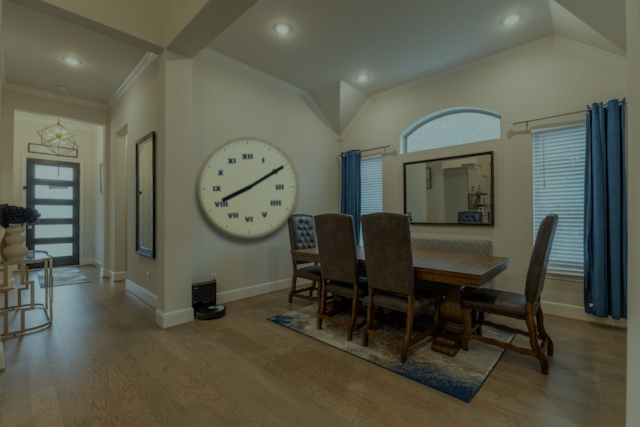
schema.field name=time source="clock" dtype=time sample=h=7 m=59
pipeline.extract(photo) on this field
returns h=8 m=10
